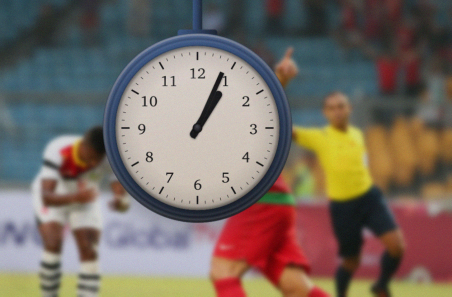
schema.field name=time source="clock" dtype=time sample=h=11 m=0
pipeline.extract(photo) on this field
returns h=1 m=4
